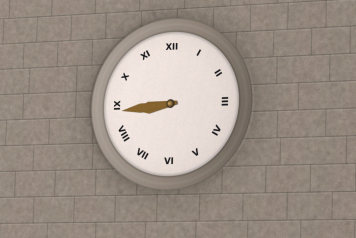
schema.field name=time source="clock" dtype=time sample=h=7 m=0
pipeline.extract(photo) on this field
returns h=8 m=44
